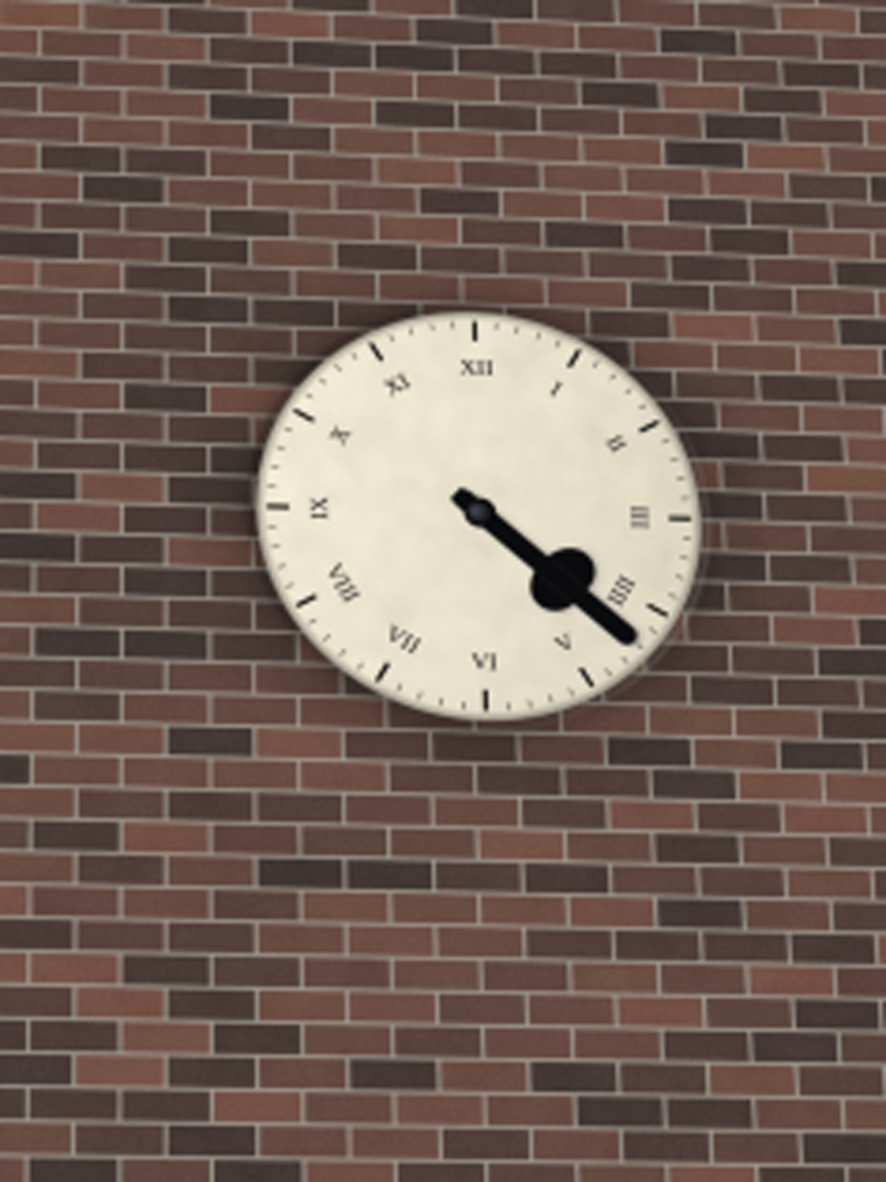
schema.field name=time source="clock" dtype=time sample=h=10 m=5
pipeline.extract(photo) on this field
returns h=4 m=22
